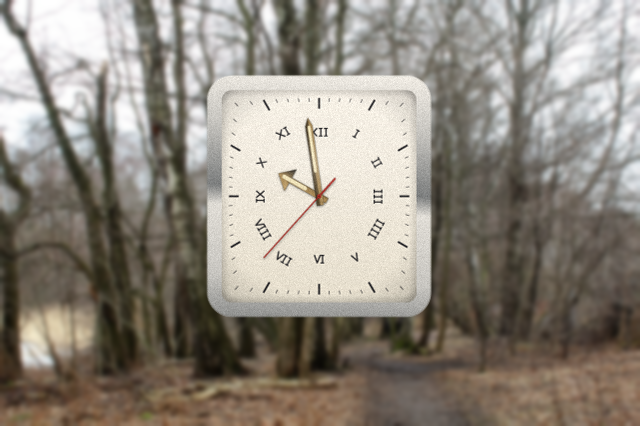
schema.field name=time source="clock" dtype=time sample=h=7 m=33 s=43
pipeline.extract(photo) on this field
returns h=9 m=58 s=37
